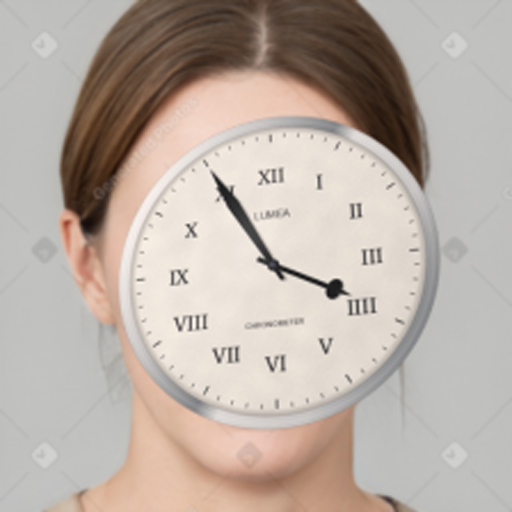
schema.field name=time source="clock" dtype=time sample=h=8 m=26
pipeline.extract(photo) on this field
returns h=3 m=55
